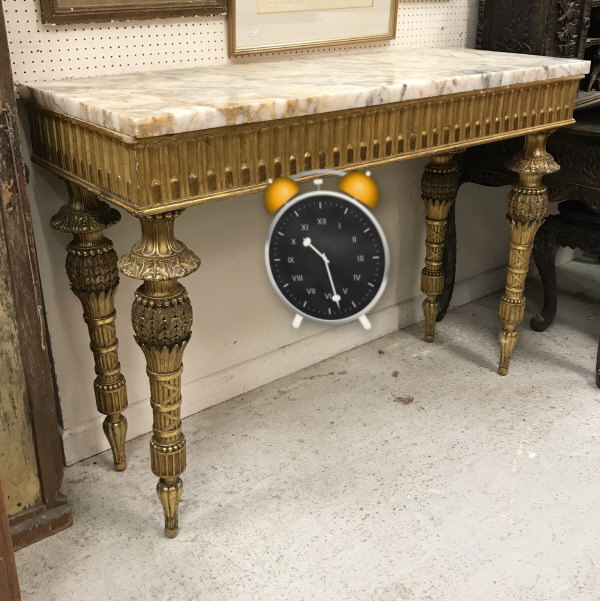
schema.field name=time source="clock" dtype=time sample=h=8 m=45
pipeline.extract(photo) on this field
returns h=10 m=28
